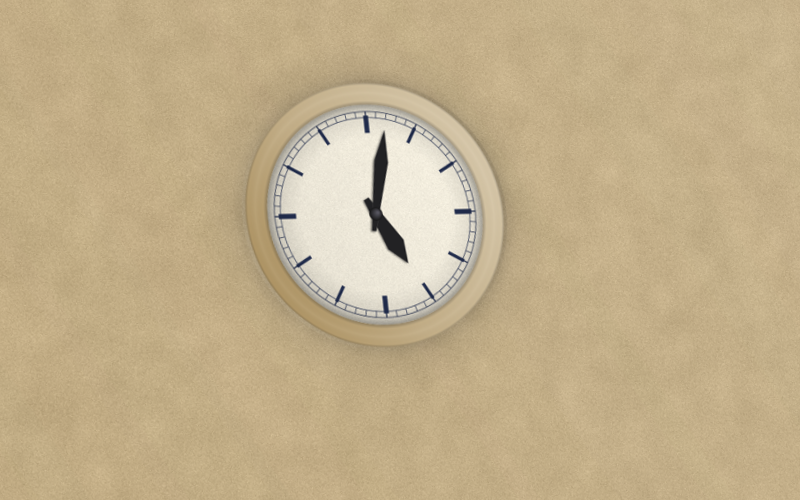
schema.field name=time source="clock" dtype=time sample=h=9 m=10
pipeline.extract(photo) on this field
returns h=5 m=2
